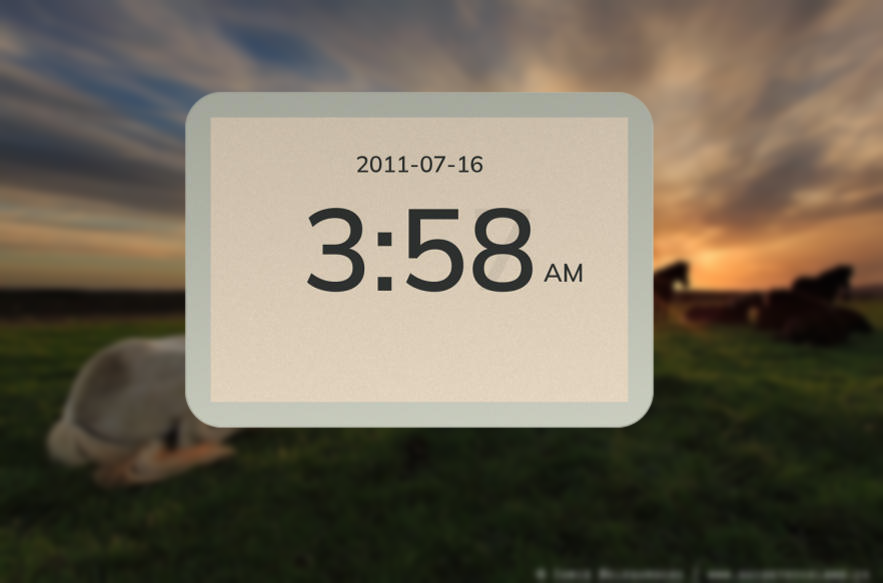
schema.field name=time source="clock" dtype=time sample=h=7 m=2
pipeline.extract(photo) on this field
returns h=3 m=58
